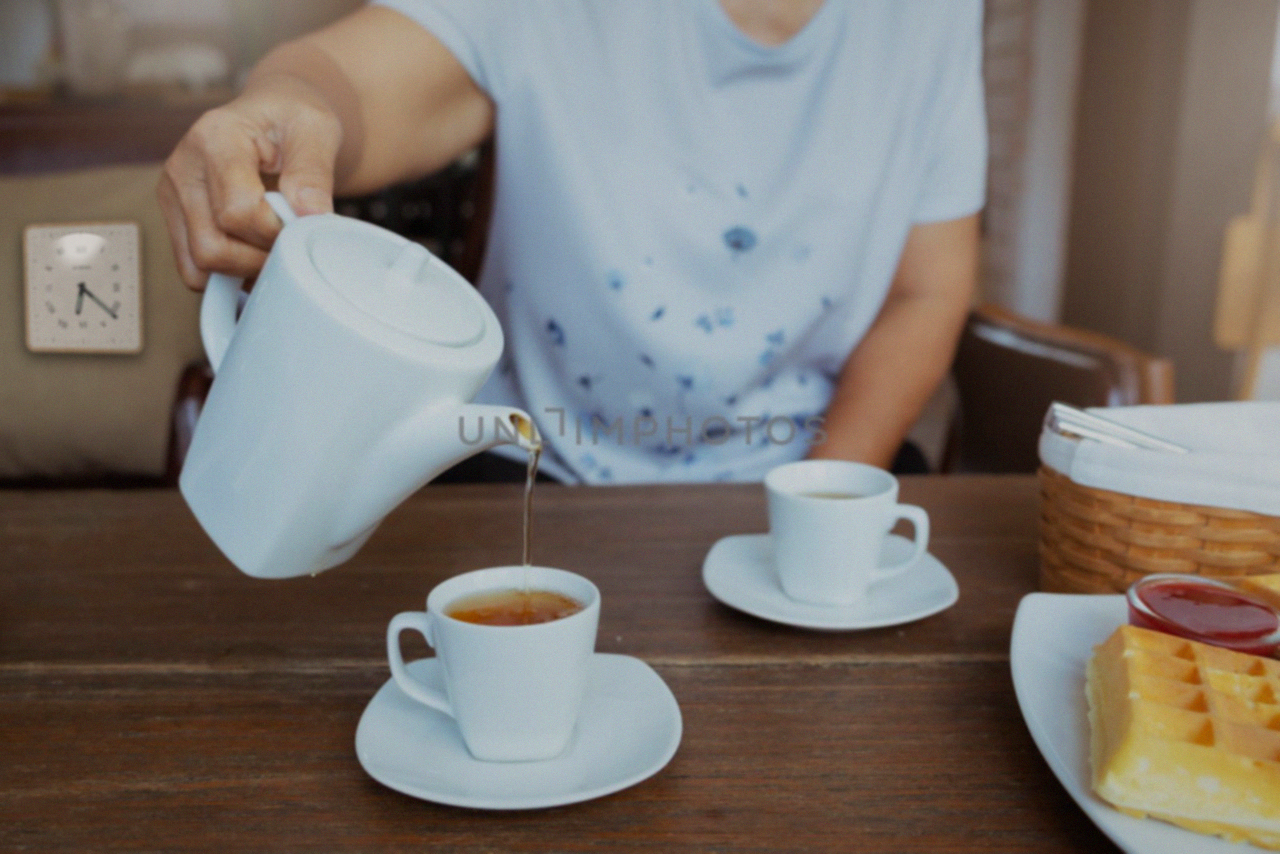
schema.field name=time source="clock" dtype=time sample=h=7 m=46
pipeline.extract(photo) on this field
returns h=6 m=22
